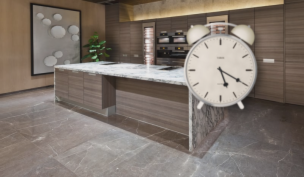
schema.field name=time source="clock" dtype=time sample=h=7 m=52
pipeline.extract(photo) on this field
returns h=5 m=20
